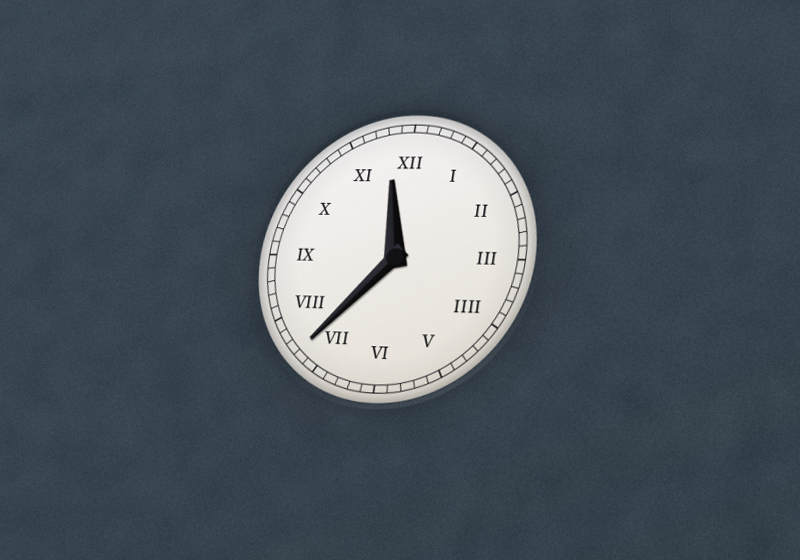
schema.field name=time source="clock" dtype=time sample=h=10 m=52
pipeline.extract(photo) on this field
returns h=11 m=37
